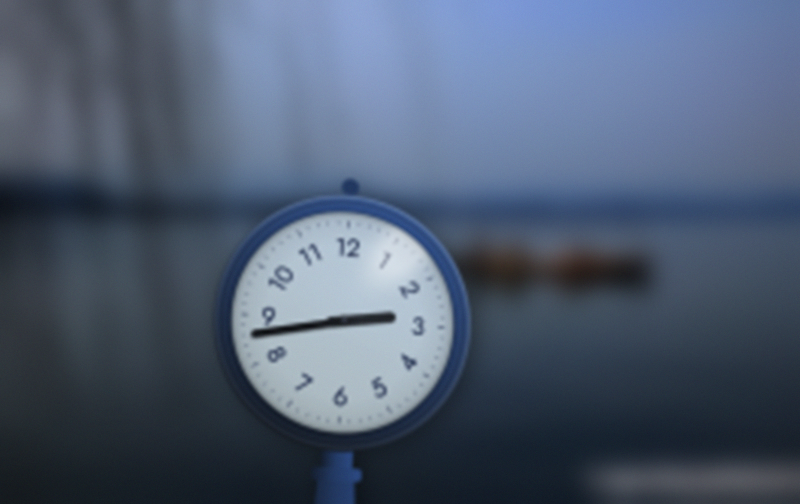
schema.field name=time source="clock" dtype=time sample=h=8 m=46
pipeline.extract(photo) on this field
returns h=2 m=43
